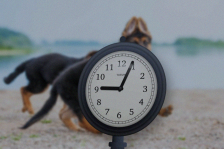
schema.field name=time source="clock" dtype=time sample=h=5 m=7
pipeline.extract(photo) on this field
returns h=9 m=4
